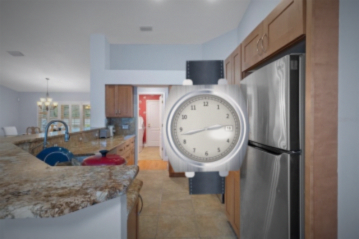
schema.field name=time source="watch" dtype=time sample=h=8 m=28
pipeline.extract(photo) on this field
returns h=2 m=43
